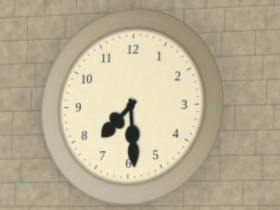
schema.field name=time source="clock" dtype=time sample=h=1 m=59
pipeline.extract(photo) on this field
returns h=7 m=29
